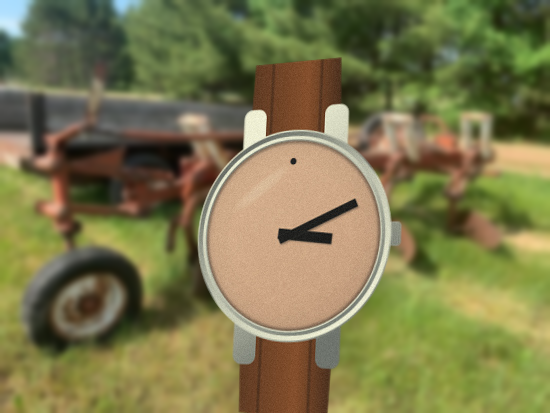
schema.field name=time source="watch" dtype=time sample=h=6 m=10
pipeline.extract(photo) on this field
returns h=3 m=11
